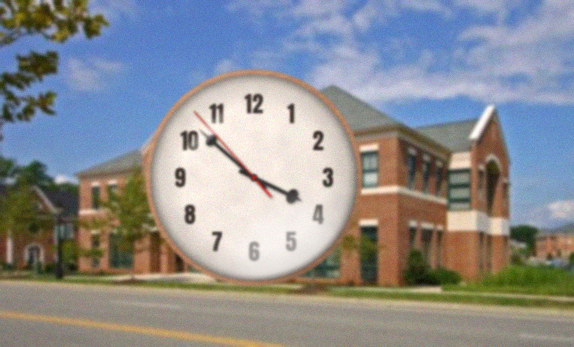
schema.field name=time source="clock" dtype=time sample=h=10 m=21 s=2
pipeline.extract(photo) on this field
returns h=3 m=51 s=53
